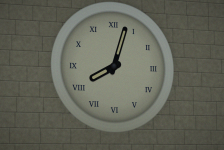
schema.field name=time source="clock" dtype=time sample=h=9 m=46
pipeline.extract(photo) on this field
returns h=8 m=3
